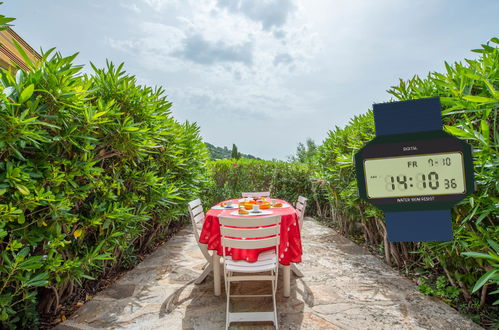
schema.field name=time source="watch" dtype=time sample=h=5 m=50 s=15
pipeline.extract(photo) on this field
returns h=14 m=10 s=36
